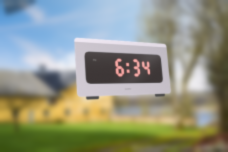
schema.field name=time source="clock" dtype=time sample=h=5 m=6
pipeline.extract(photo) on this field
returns h=6 m=34
